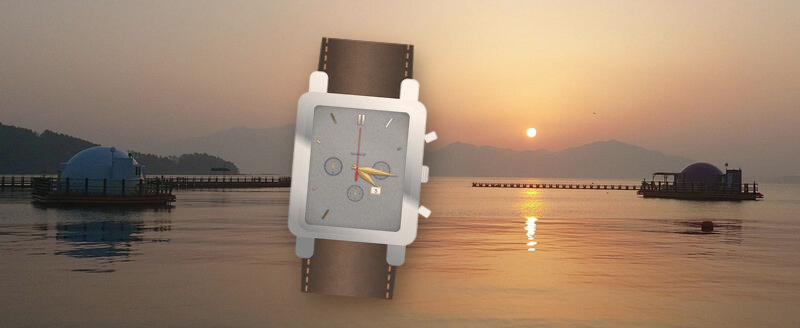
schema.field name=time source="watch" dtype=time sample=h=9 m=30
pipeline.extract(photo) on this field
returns h=4 m=16
